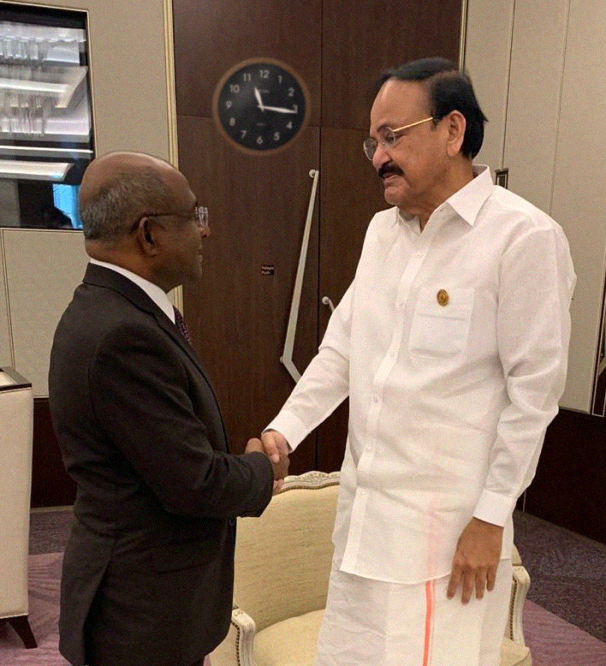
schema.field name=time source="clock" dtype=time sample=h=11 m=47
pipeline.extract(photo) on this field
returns h=11 m=16
